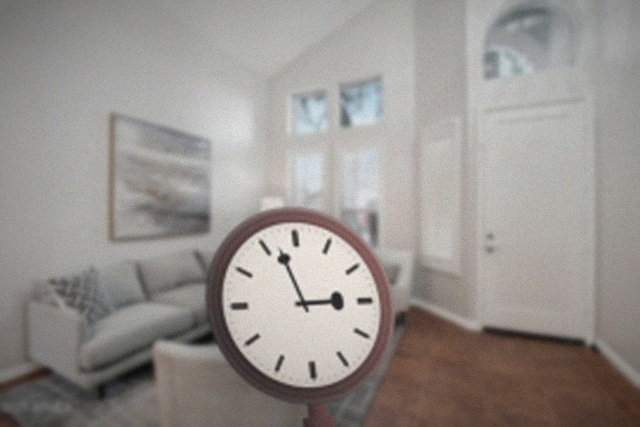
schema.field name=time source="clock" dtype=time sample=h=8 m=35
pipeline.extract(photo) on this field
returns h=2 m=57
